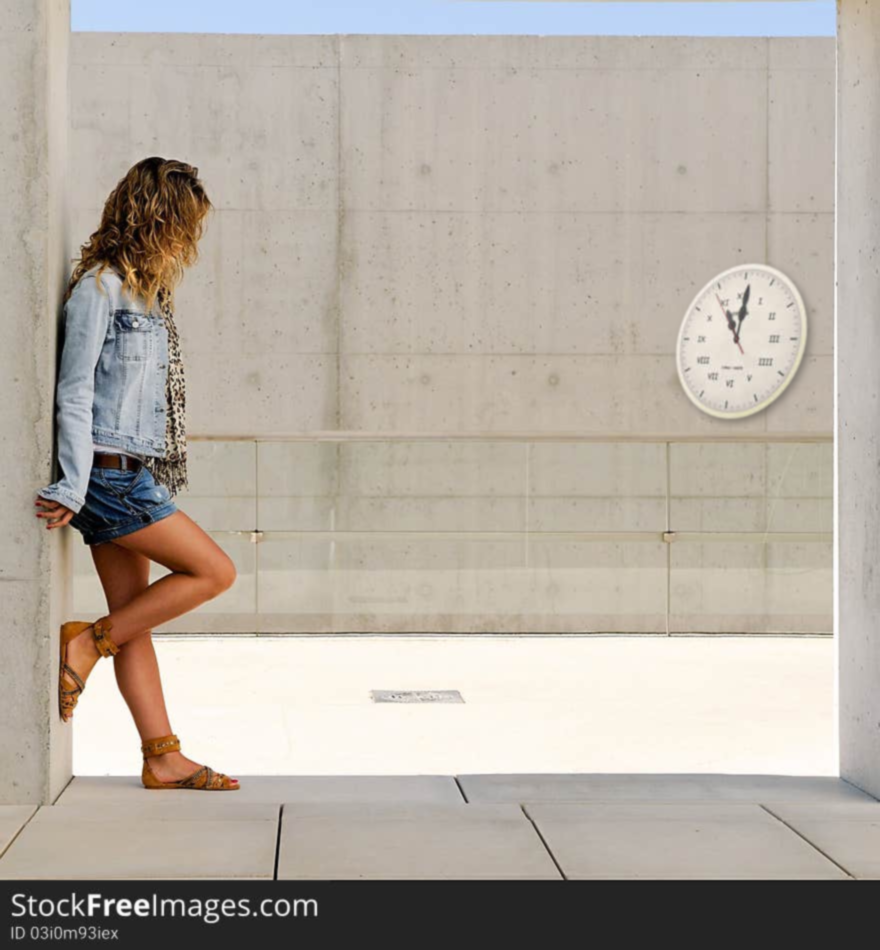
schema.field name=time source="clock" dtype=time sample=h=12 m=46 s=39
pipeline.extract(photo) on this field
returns h=11 m=0 s=54
